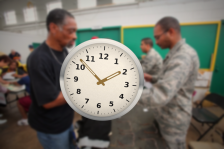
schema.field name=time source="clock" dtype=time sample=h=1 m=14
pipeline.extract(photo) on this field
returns h=1 m=52
